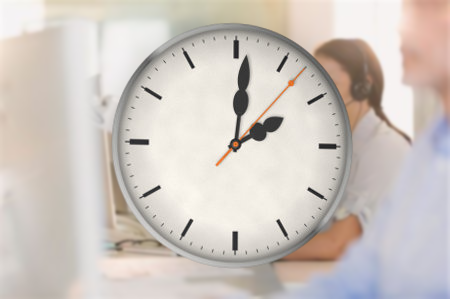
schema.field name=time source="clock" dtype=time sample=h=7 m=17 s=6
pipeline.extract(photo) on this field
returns h=2 m=1 s=7
